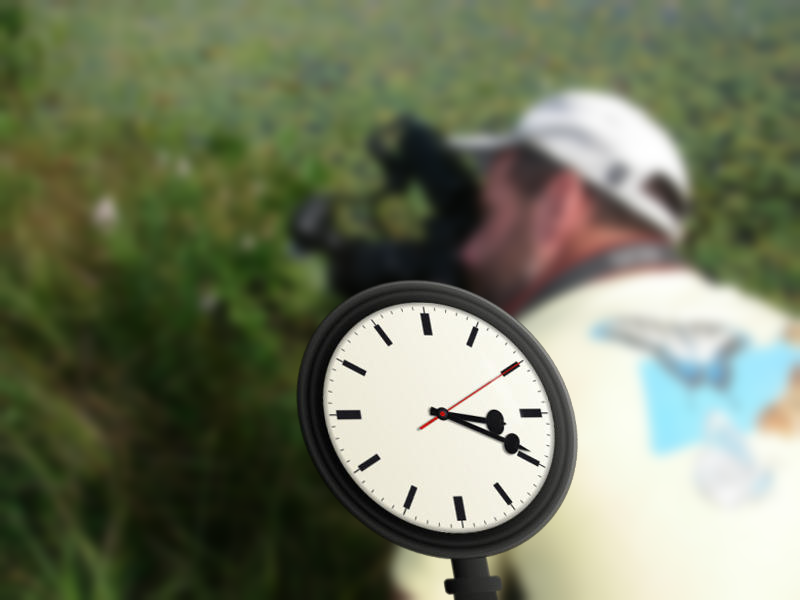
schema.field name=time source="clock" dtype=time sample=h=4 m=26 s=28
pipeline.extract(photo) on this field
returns h=3 m=19 s=10
